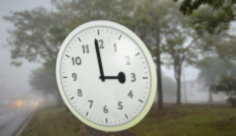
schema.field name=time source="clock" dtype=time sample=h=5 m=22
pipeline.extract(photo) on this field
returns h=2 m=59
